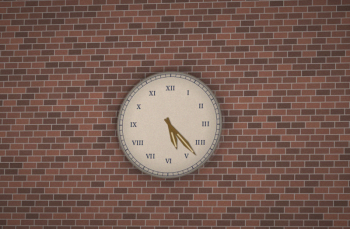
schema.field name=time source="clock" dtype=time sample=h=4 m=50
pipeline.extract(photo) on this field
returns h=5 m=23
